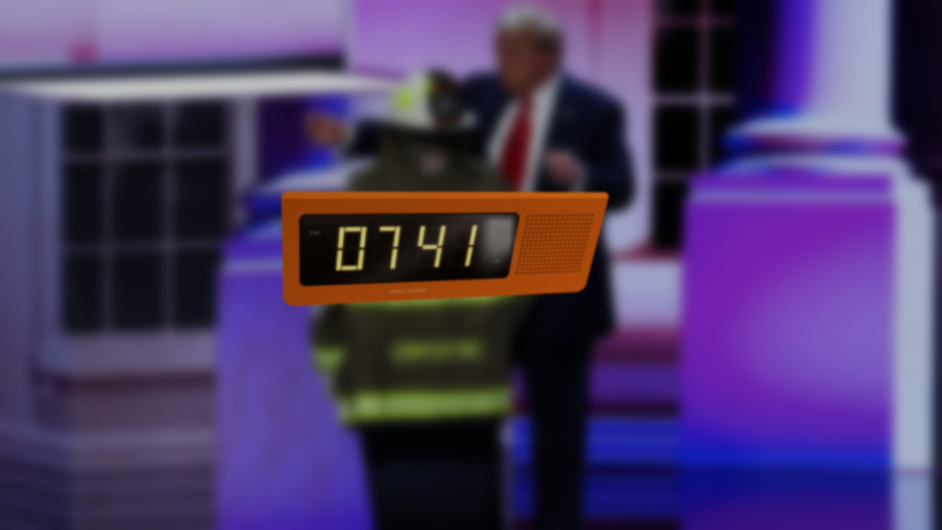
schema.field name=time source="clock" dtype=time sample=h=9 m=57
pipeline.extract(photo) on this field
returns h=7 m=41
